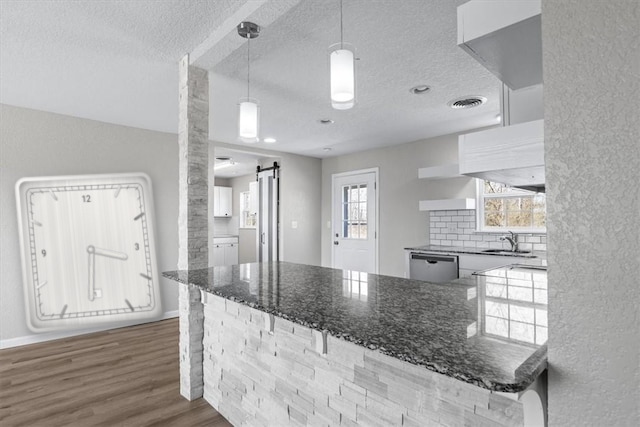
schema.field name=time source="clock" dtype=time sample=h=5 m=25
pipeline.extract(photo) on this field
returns h=3 m=31
